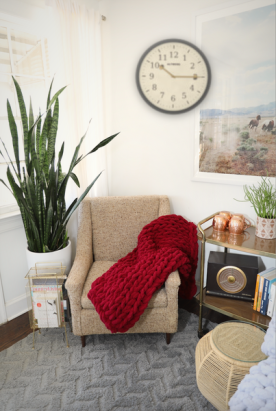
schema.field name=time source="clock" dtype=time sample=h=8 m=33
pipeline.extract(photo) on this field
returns h=10 m=15
